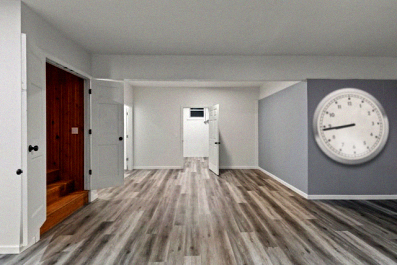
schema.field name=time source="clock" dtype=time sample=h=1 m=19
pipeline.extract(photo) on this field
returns h=8 m=44
